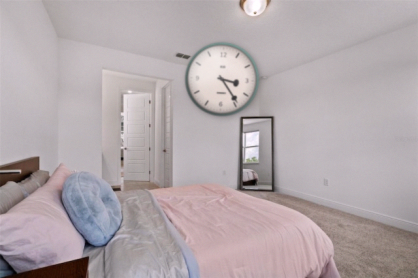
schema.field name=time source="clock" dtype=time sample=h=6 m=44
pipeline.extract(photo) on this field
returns h=3 m=24
